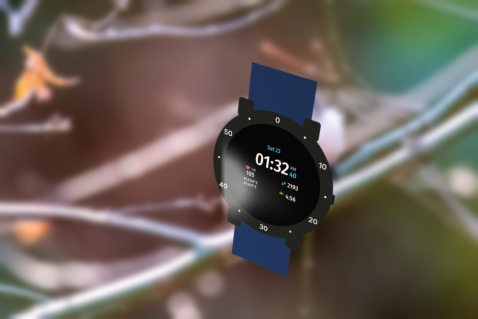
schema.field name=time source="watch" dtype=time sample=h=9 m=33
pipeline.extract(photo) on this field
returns h=1 m=32
